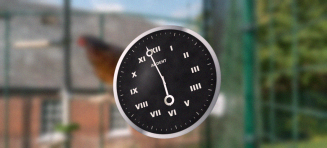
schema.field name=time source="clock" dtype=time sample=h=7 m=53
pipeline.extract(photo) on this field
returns h=5 m=58
